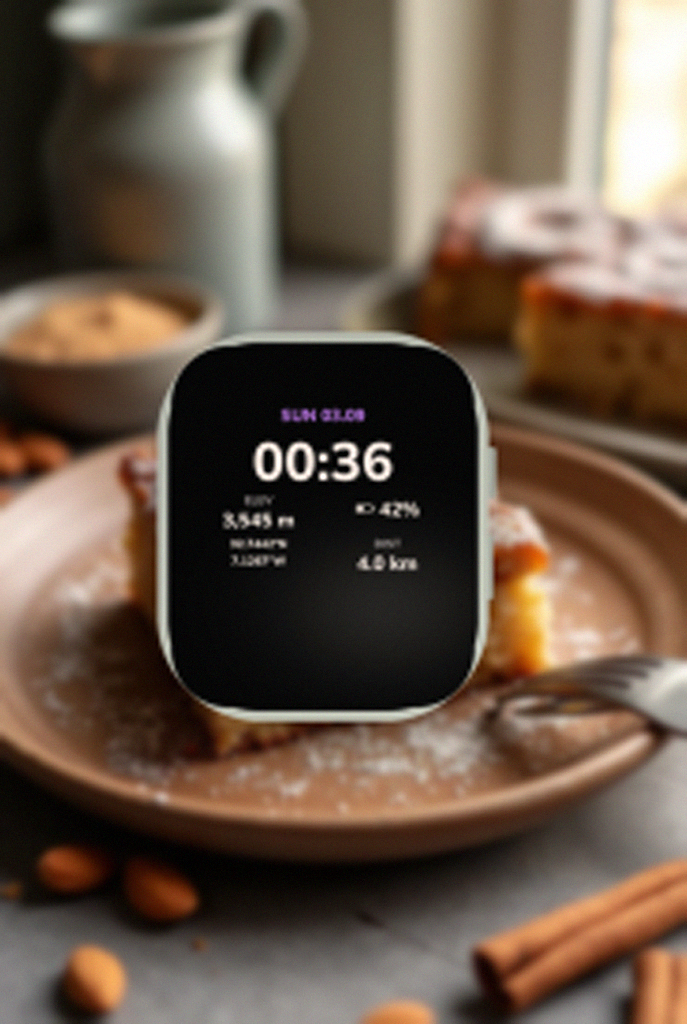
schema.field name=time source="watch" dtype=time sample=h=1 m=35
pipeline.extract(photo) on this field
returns h=0 m=36
